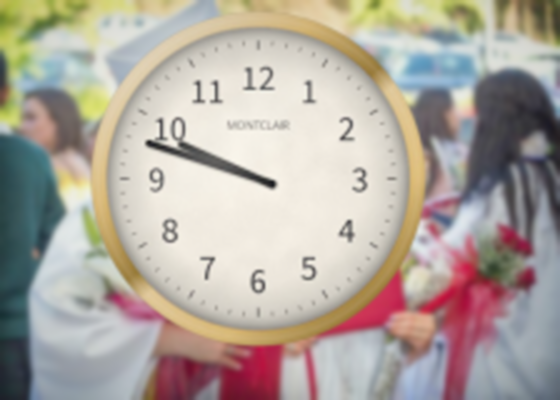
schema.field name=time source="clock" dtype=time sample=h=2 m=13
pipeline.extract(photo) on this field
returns h=9 m=48
